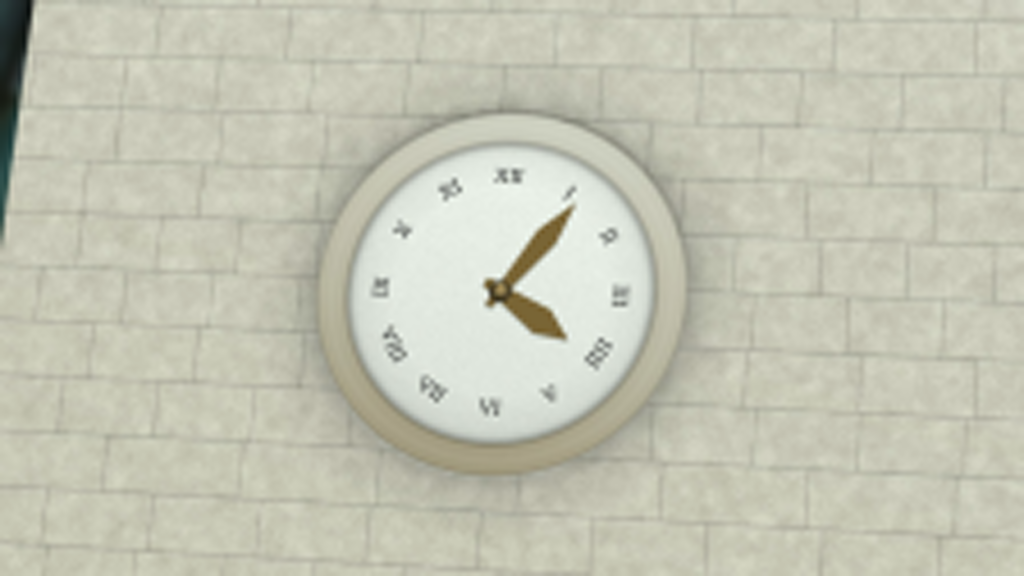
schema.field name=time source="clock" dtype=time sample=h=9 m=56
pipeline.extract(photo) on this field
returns h=4 m=6
